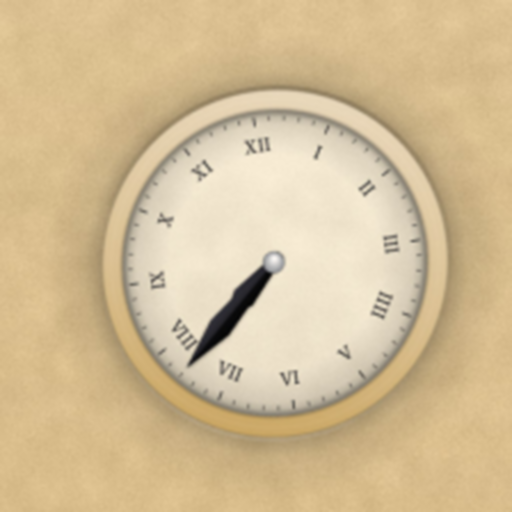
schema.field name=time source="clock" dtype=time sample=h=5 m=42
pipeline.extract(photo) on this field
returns h=7 m=38
